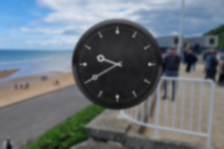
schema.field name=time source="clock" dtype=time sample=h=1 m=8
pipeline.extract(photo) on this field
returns h=9 m=40
